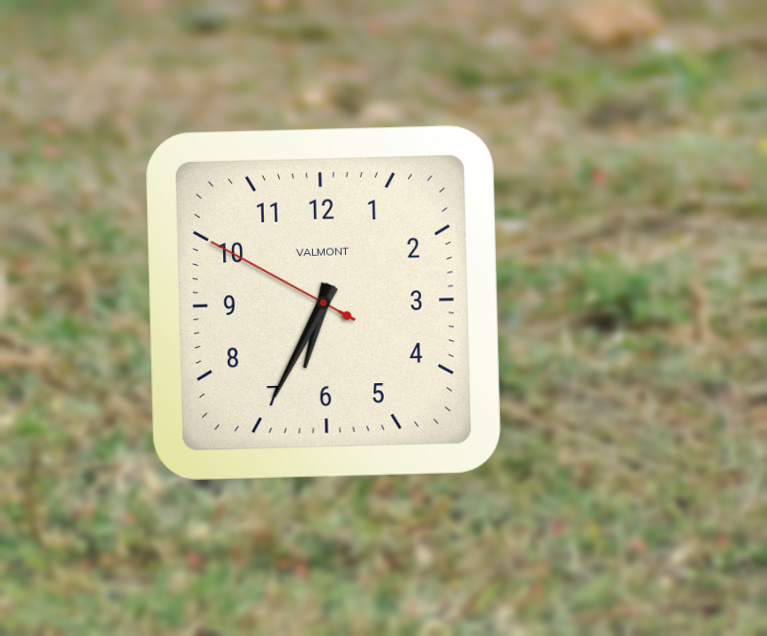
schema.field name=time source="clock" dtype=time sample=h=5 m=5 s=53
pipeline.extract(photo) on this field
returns h=6 m=34 s=50
